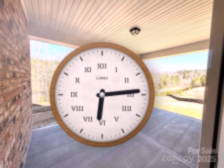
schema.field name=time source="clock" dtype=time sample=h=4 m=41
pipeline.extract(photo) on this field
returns h=6 m=14
